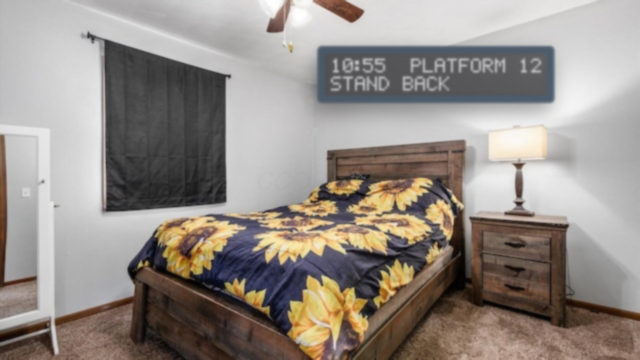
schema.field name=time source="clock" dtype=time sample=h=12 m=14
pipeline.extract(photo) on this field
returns h=10 m=55
